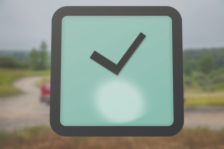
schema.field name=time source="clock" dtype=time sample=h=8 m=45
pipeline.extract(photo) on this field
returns h=10 m=6
